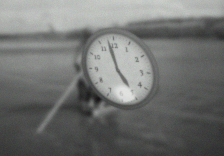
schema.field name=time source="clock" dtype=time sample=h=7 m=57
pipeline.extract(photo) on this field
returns h=4 m=58
